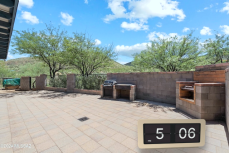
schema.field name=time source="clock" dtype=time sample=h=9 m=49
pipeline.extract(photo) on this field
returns h=5 m=6
